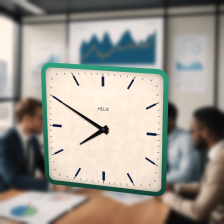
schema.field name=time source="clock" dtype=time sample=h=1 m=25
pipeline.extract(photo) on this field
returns h=7 m=50
